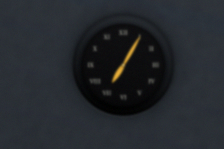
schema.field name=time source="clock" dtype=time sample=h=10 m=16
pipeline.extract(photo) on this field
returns h=7 m=5
